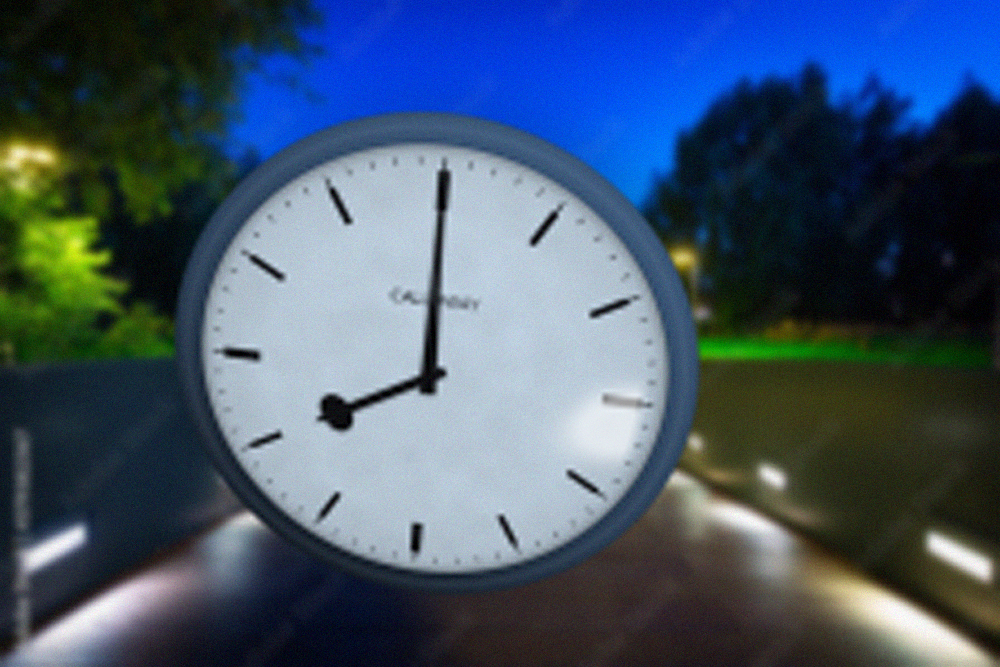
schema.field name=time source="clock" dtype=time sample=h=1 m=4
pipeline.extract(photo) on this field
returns h=8 m=0
